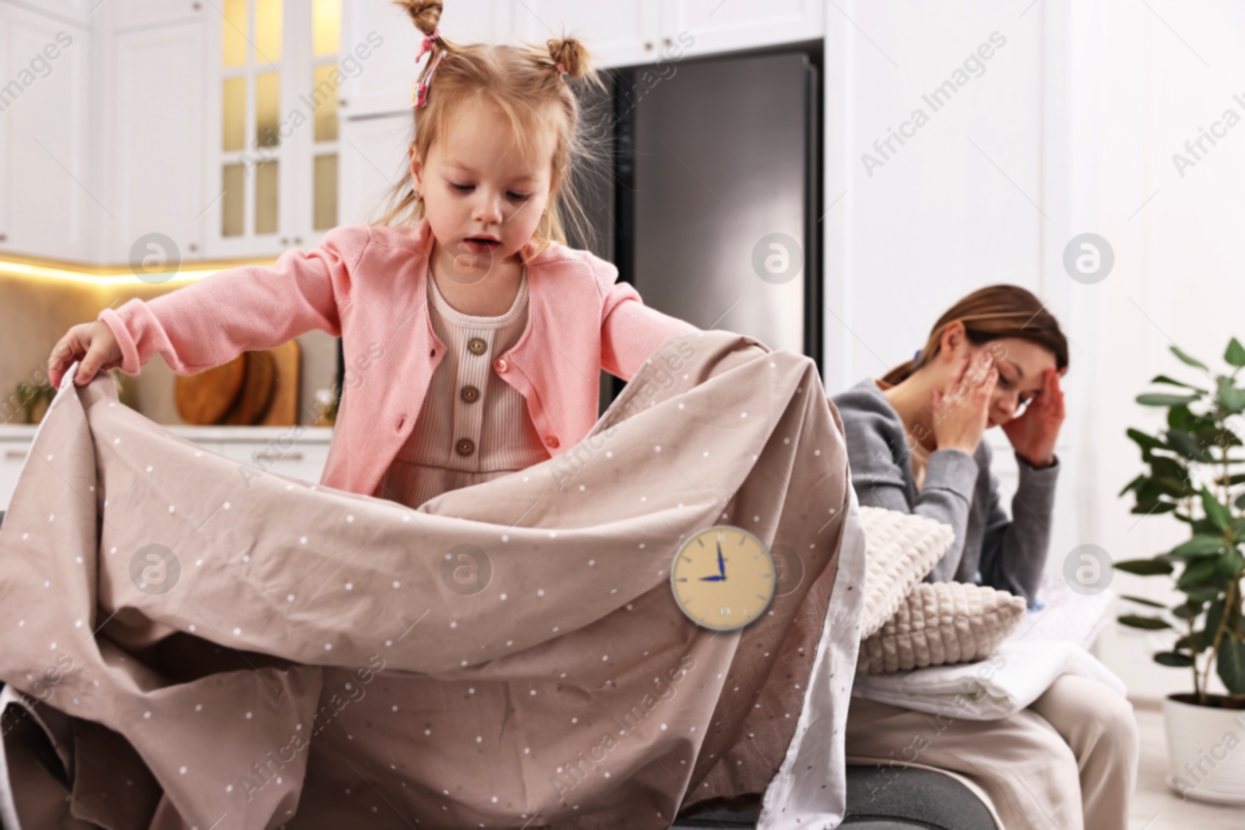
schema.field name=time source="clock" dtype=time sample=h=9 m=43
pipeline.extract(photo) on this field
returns h=8 m=59
